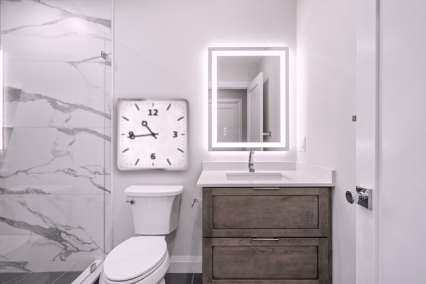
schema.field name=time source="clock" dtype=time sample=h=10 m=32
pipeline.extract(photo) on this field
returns h=10 m=44
